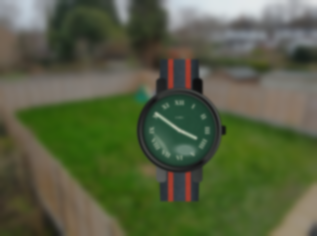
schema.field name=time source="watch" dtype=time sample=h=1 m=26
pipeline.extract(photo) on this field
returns h=3 m=51
